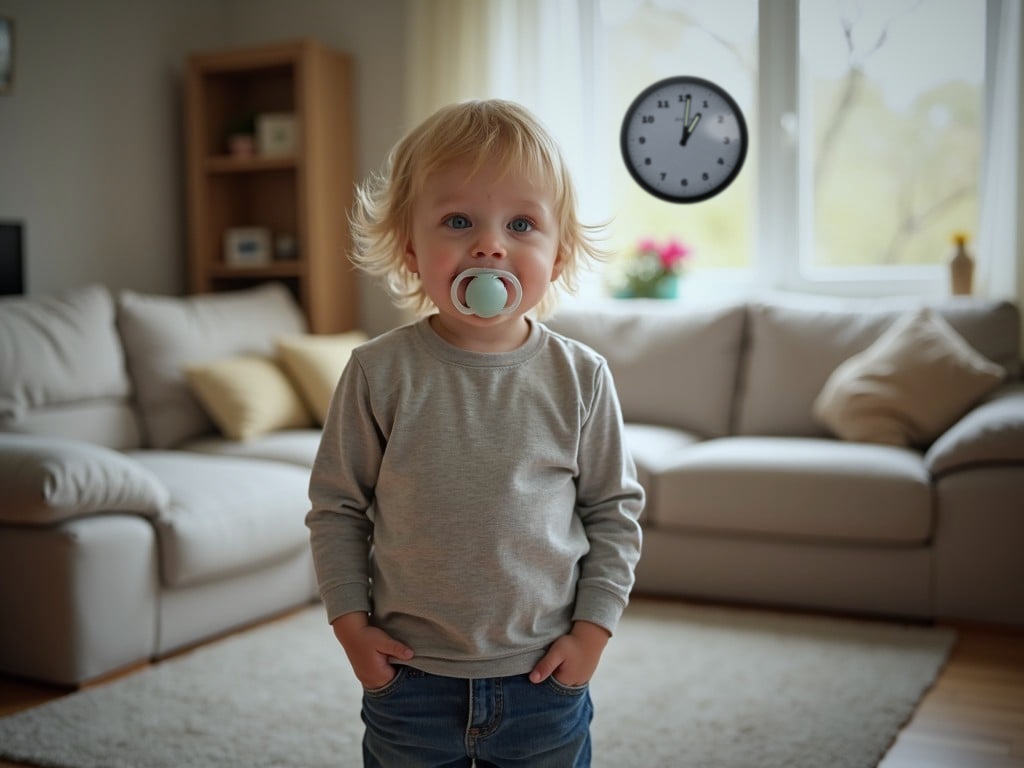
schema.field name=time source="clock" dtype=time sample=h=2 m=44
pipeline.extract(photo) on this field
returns h=1 m=1
